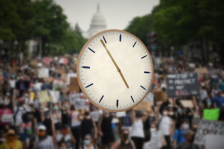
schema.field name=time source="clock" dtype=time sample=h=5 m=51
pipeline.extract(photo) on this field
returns h=4 m=54
